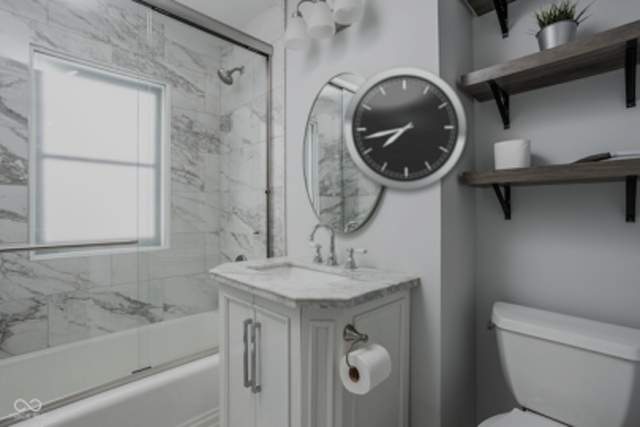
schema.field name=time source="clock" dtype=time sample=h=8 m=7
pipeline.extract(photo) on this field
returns h=7 m=43
